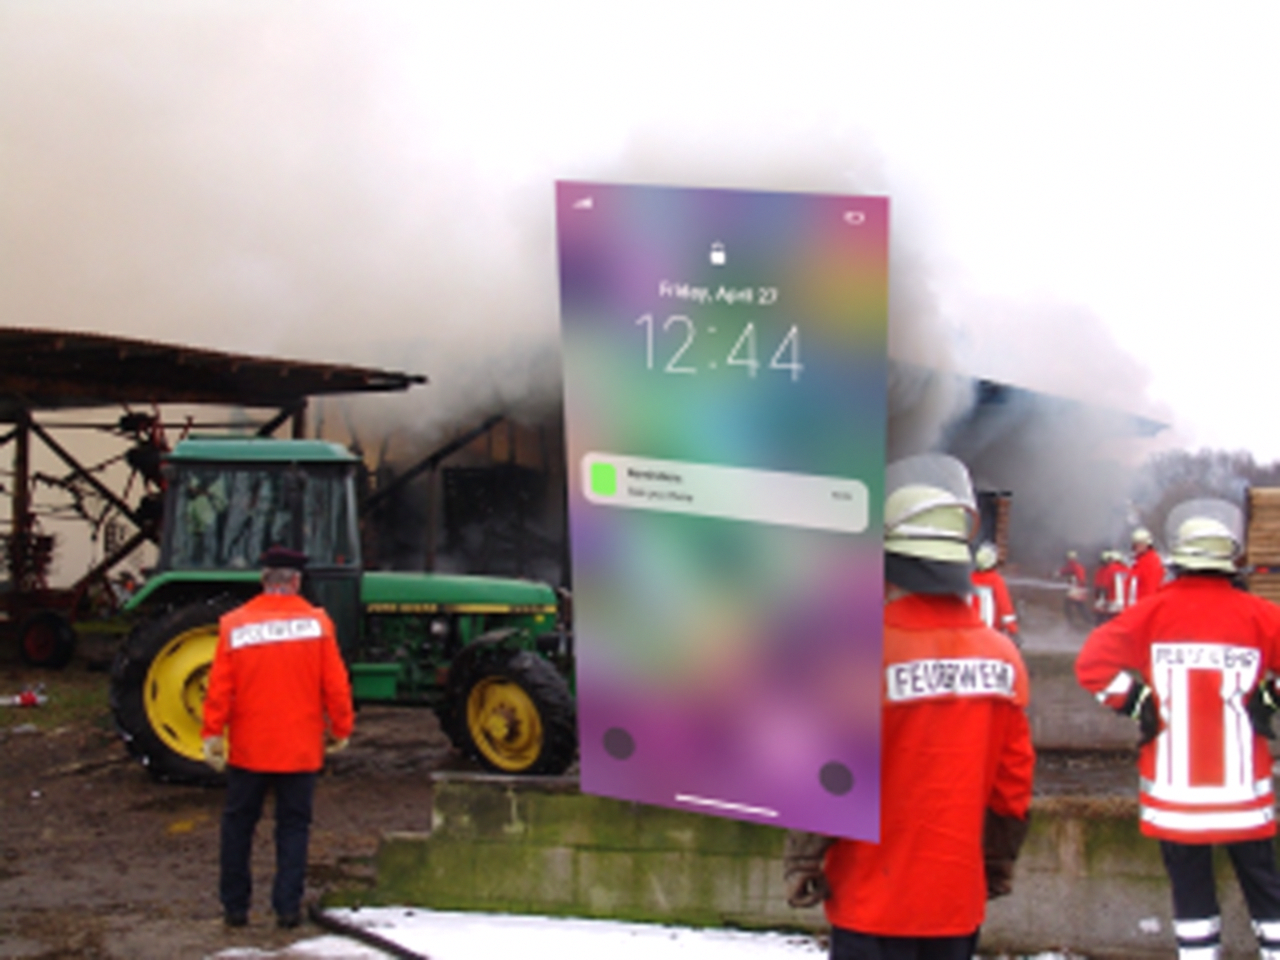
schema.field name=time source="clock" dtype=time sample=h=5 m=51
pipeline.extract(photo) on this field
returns h=12 m=44
